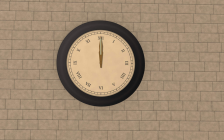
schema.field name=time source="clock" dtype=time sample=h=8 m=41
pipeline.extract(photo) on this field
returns h=12 m=0
